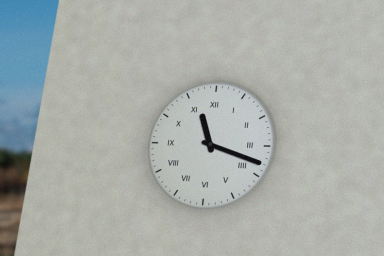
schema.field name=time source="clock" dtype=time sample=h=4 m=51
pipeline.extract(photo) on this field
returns h=11 m=18
